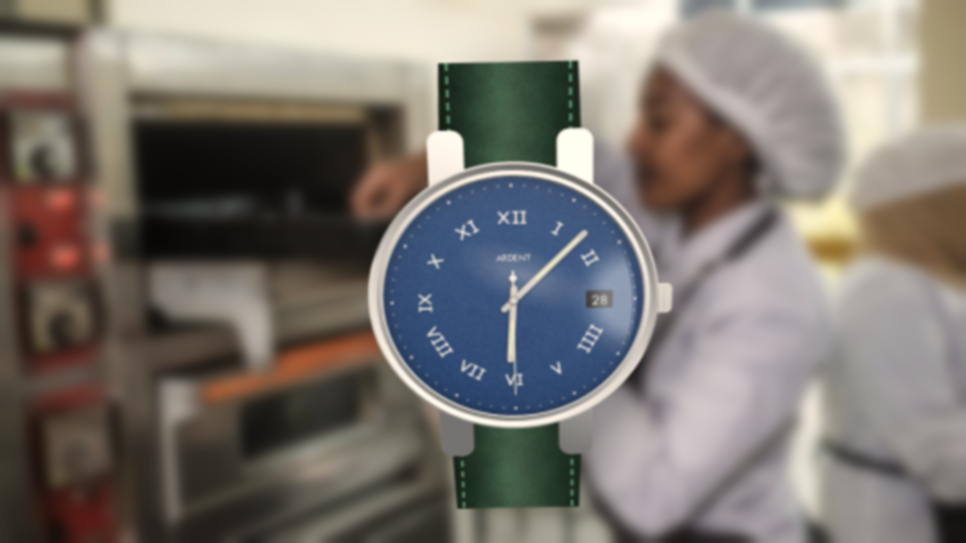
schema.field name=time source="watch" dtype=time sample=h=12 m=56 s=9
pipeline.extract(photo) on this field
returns h=6 m=7 s=30
